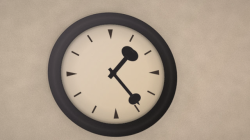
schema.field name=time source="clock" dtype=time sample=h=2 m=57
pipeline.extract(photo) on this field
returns h=1 m=24
